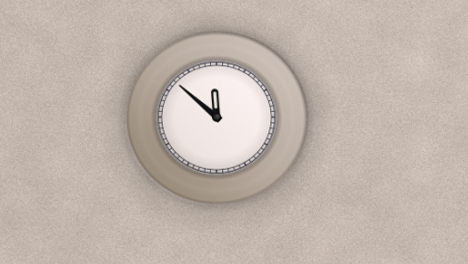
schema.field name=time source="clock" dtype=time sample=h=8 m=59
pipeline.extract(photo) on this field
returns h=11 m=52
